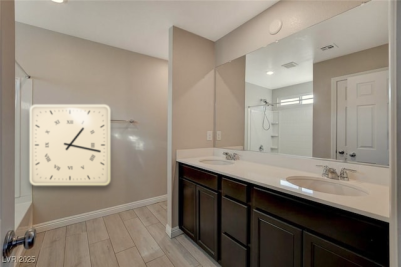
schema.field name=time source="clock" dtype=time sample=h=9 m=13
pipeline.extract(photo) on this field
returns h=1 m=17
